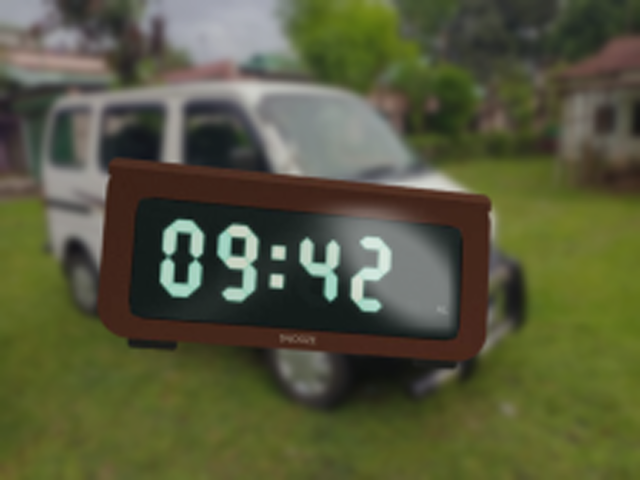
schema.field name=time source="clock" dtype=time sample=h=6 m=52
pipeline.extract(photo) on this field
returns h=9 m=42
